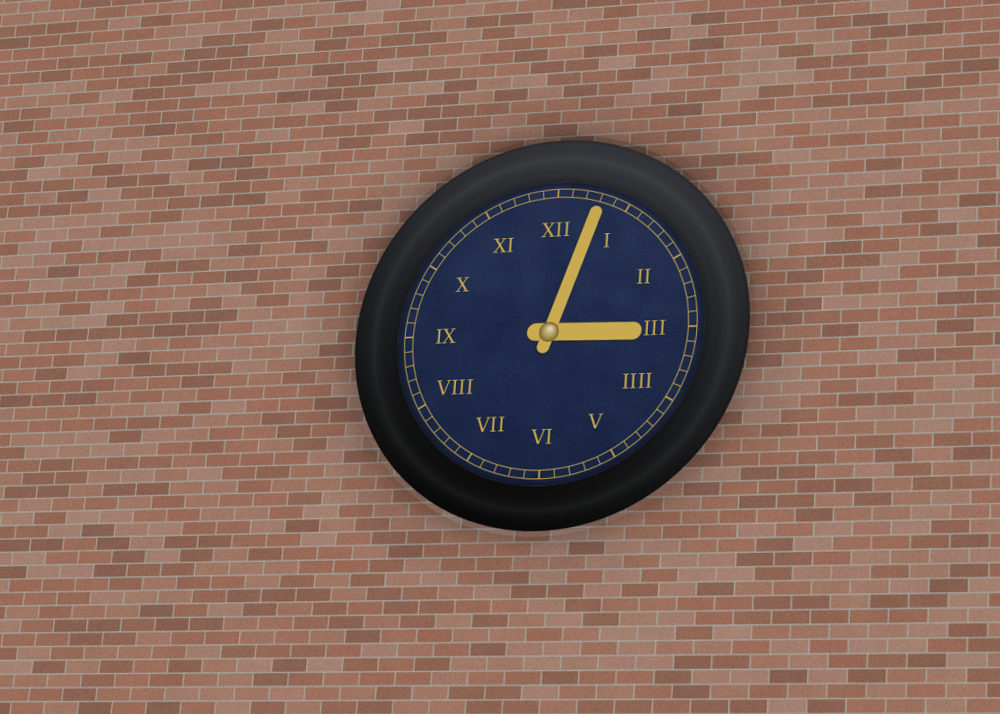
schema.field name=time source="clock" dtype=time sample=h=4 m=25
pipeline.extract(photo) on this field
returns h=3 m=3
